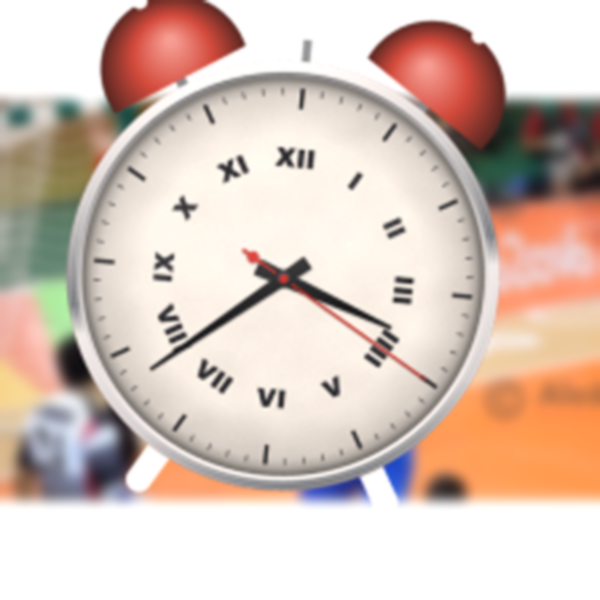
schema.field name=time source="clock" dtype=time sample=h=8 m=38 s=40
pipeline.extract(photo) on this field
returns h=3 m=38 s=20
